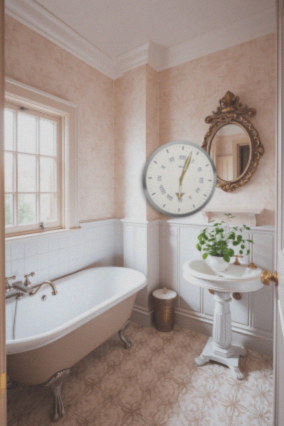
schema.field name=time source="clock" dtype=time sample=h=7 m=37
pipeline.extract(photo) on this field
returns h=6 m=3
